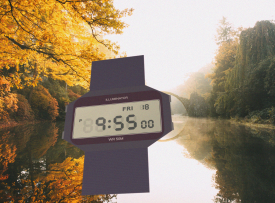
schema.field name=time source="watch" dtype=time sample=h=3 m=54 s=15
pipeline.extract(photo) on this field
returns h=9 m=55 s=0
